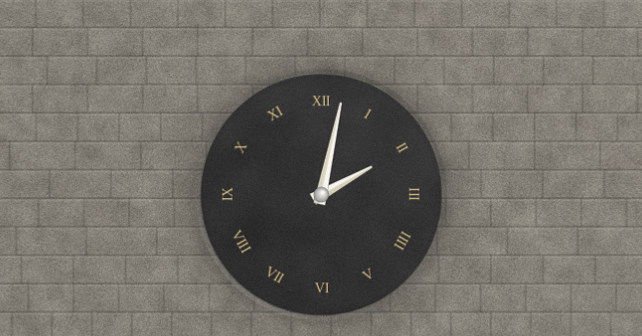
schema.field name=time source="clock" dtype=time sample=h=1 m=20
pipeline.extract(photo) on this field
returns h=2 m=2
